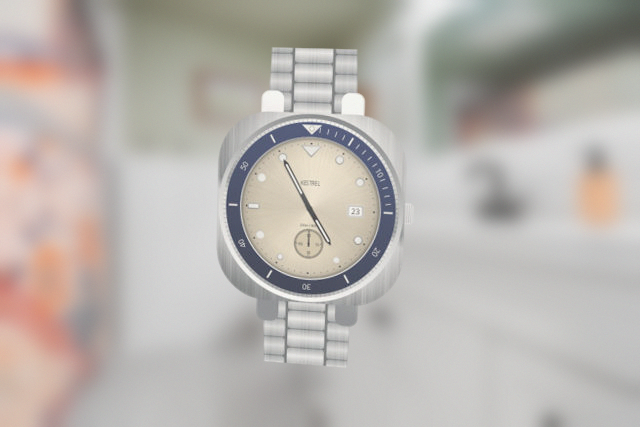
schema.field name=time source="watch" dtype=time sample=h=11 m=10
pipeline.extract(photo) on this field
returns h=4 m=55
